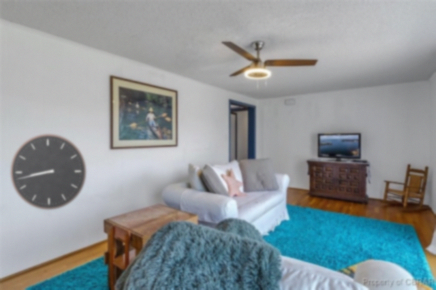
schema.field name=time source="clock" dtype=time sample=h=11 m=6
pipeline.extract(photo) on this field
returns h=8 m=43
